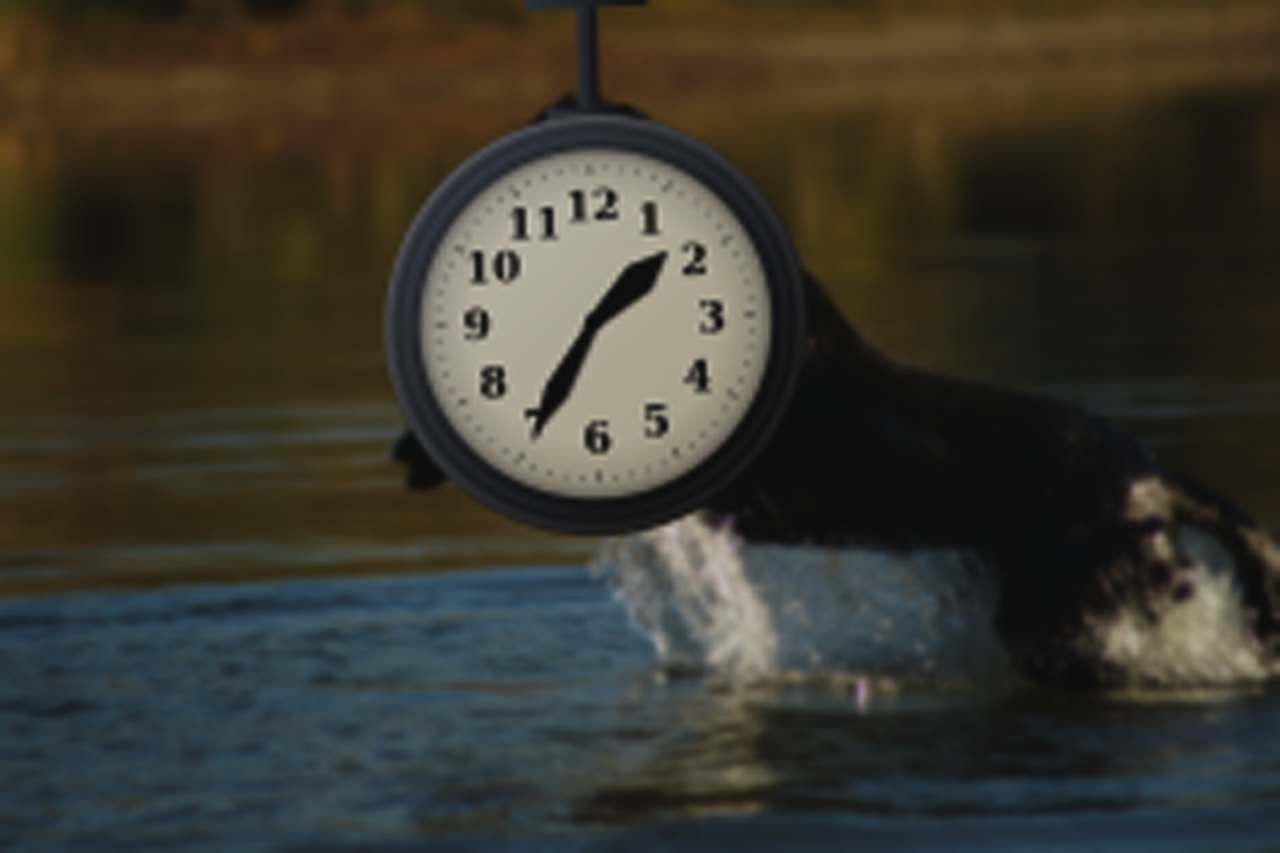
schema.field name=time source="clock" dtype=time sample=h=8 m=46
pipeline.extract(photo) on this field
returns h=1 m=35
